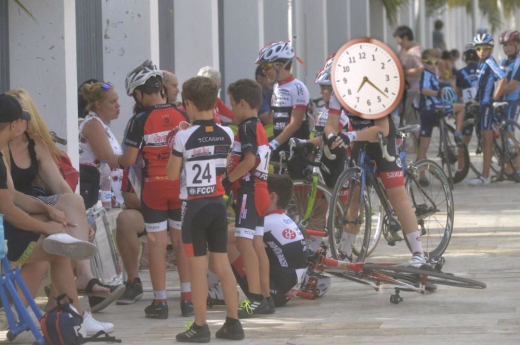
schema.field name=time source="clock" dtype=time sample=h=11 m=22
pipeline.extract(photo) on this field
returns h=7 m=22
